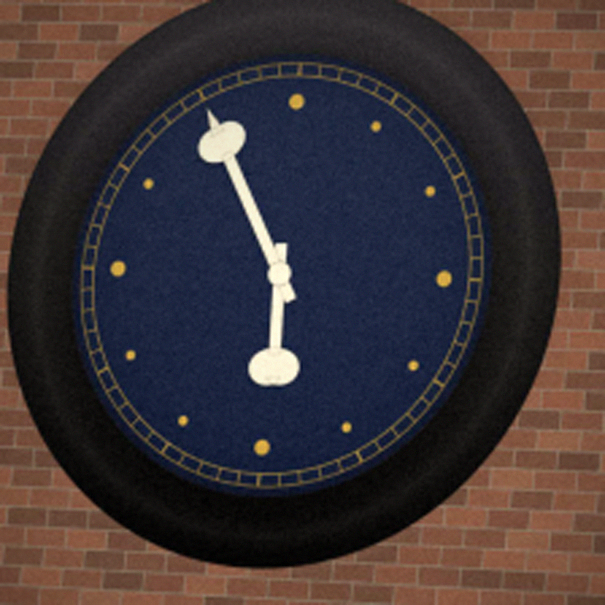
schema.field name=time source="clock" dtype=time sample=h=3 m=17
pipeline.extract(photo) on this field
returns h=5 m=55
